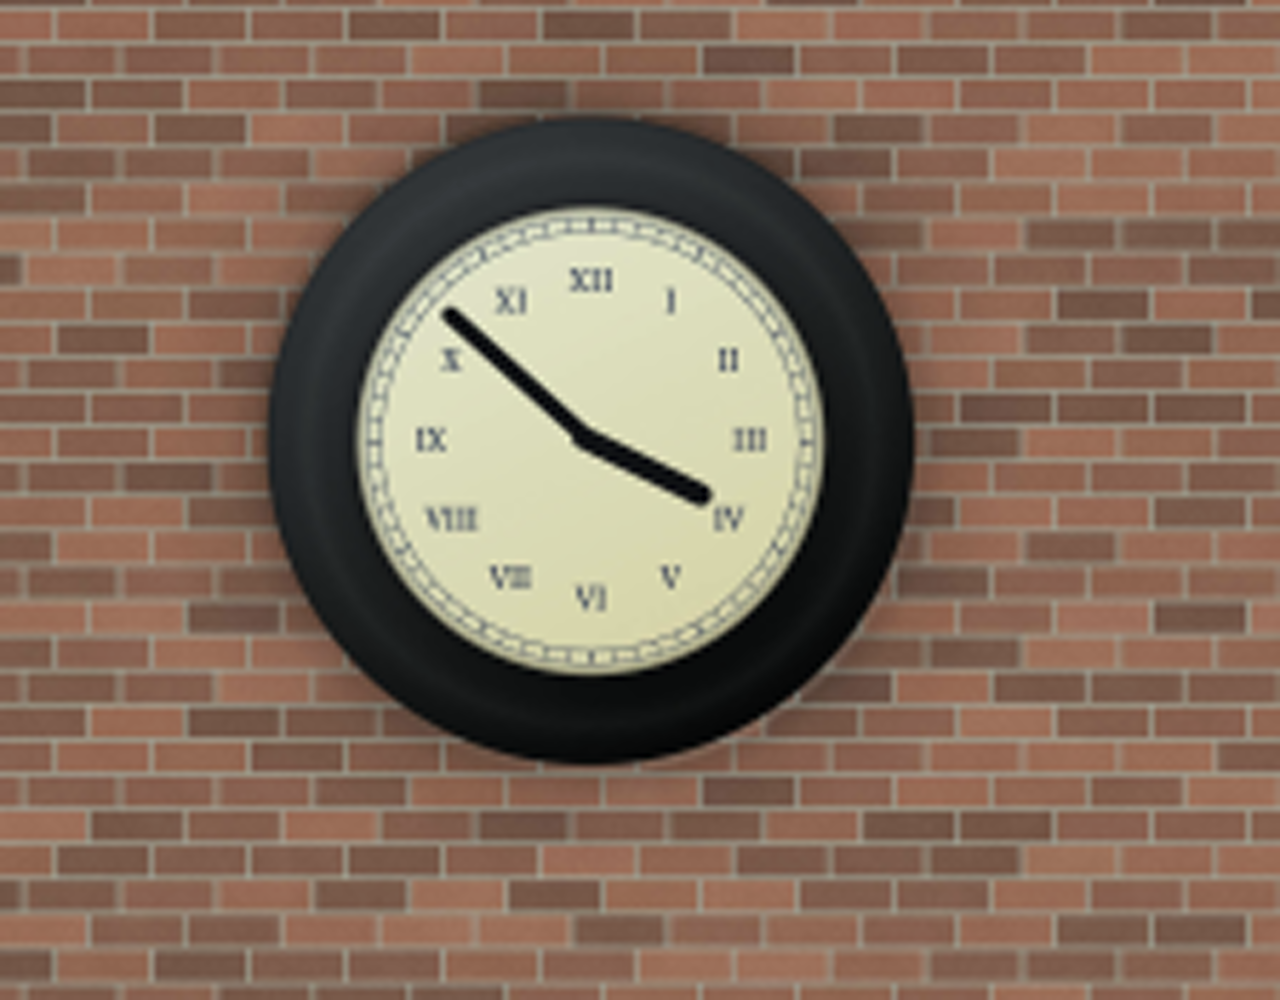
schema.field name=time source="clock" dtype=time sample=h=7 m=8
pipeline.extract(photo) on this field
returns h=3 m=52
